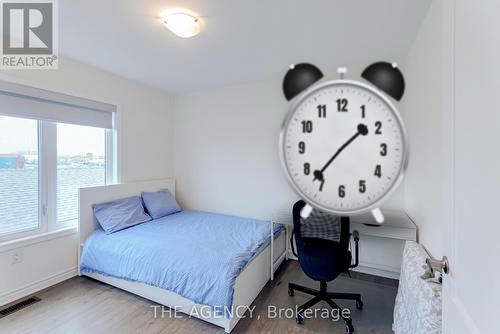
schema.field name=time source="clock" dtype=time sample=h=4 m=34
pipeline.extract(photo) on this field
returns h=1 m=37
